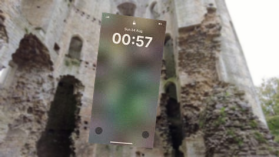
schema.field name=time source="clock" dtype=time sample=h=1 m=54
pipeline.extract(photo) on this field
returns h=0 m=57
